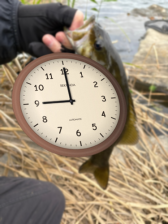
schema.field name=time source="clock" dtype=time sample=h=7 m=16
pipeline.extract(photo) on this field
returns h=9 m=0
